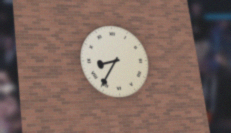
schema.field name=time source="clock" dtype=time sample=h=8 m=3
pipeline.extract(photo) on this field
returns h=8 m=36
